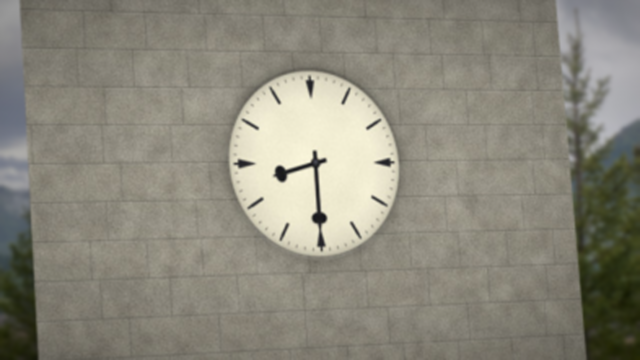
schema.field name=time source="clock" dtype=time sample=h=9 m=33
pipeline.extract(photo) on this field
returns h=8 m=30
